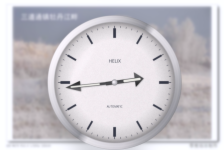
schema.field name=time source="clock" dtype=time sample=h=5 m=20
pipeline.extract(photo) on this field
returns h=2 m=44
